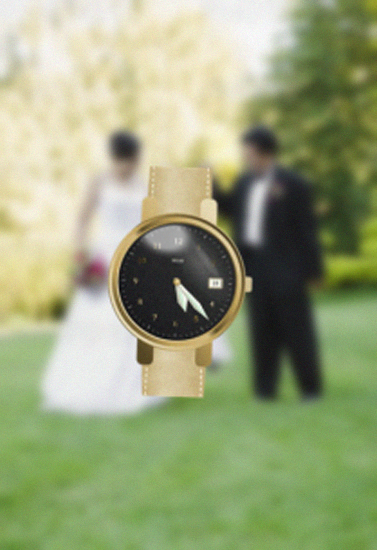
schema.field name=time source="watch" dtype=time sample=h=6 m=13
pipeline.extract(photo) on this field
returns h=5 m=23
